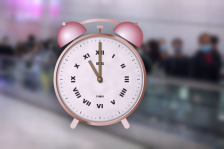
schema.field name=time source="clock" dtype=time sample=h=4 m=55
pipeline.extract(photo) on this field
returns h=11 m=0
